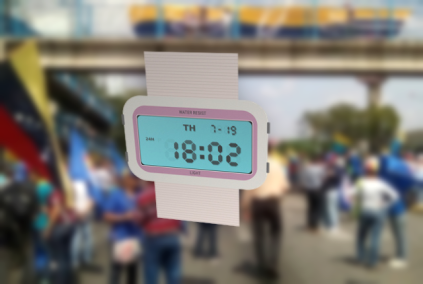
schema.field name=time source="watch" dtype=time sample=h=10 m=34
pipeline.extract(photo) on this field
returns h=18 m=2
